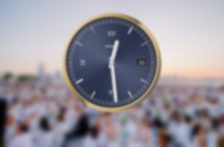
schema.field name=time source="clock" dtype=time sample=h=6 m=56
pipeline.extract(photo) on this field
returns h=12 m=29
